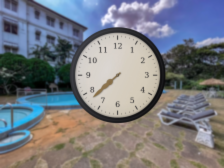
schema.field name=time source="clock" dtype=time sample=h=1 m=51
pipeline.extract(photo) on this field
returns h=7 m=38
